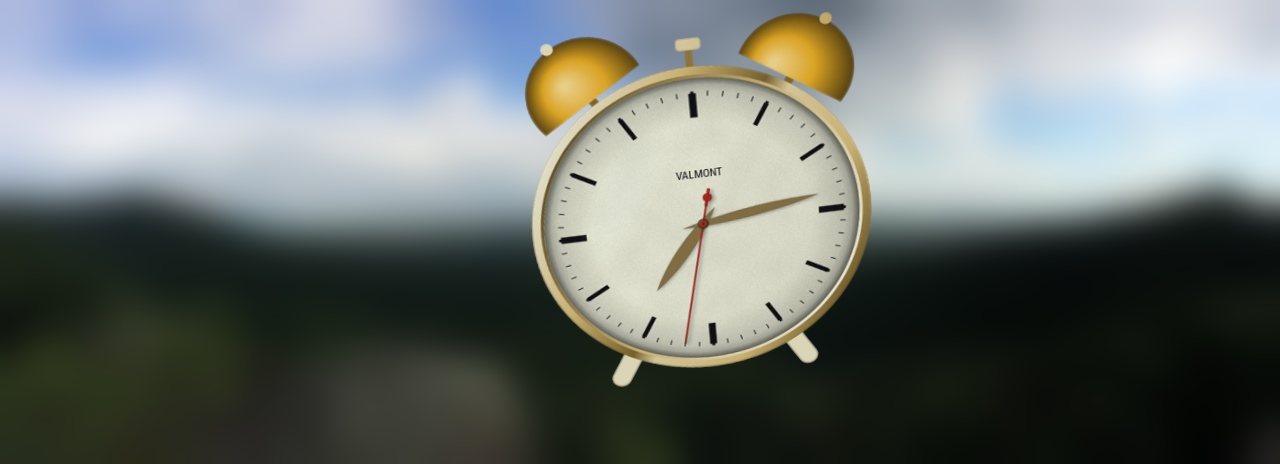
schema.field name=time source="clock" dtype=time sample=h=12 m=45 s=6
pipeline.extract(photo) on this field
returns h=7 m=13 s=32
